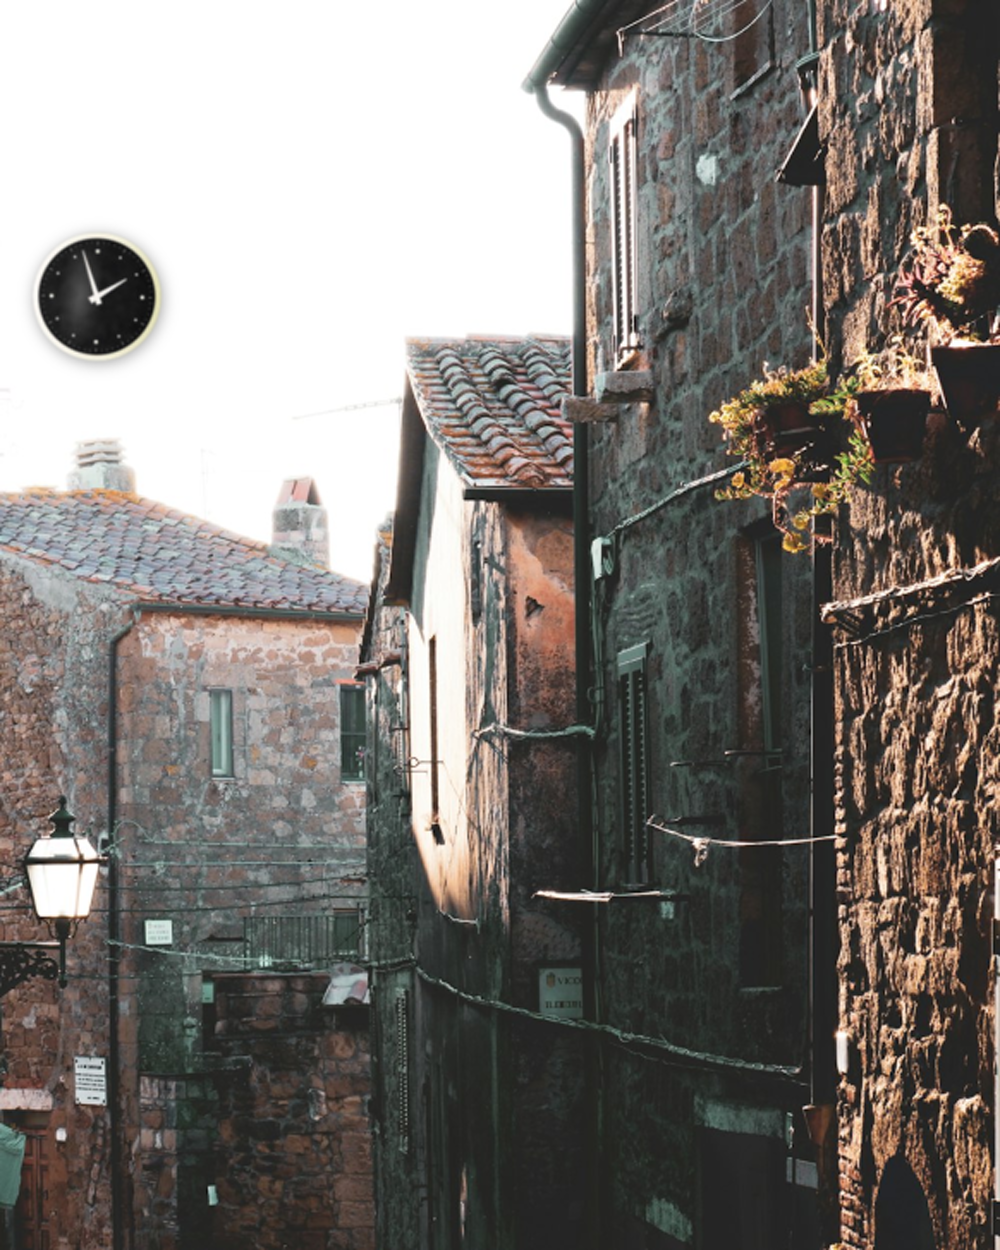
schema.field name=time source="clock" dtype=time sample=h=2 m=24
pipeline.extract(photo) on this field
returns h=1 m=57
